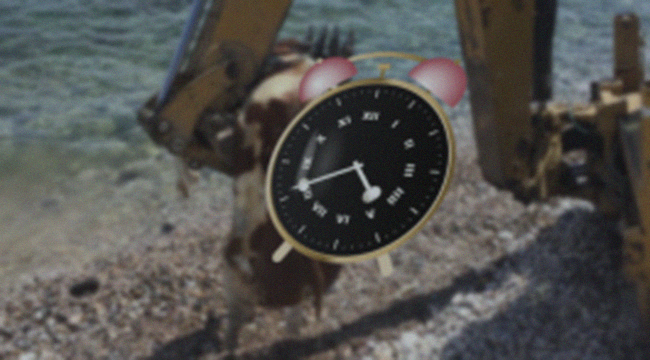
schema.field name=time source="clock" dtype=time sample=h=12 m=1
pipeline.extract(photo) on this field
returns h=4 m=41
